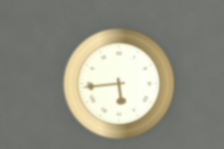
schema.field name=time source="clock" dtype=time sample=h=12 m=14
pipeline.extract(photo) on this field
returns h=5 m=44
